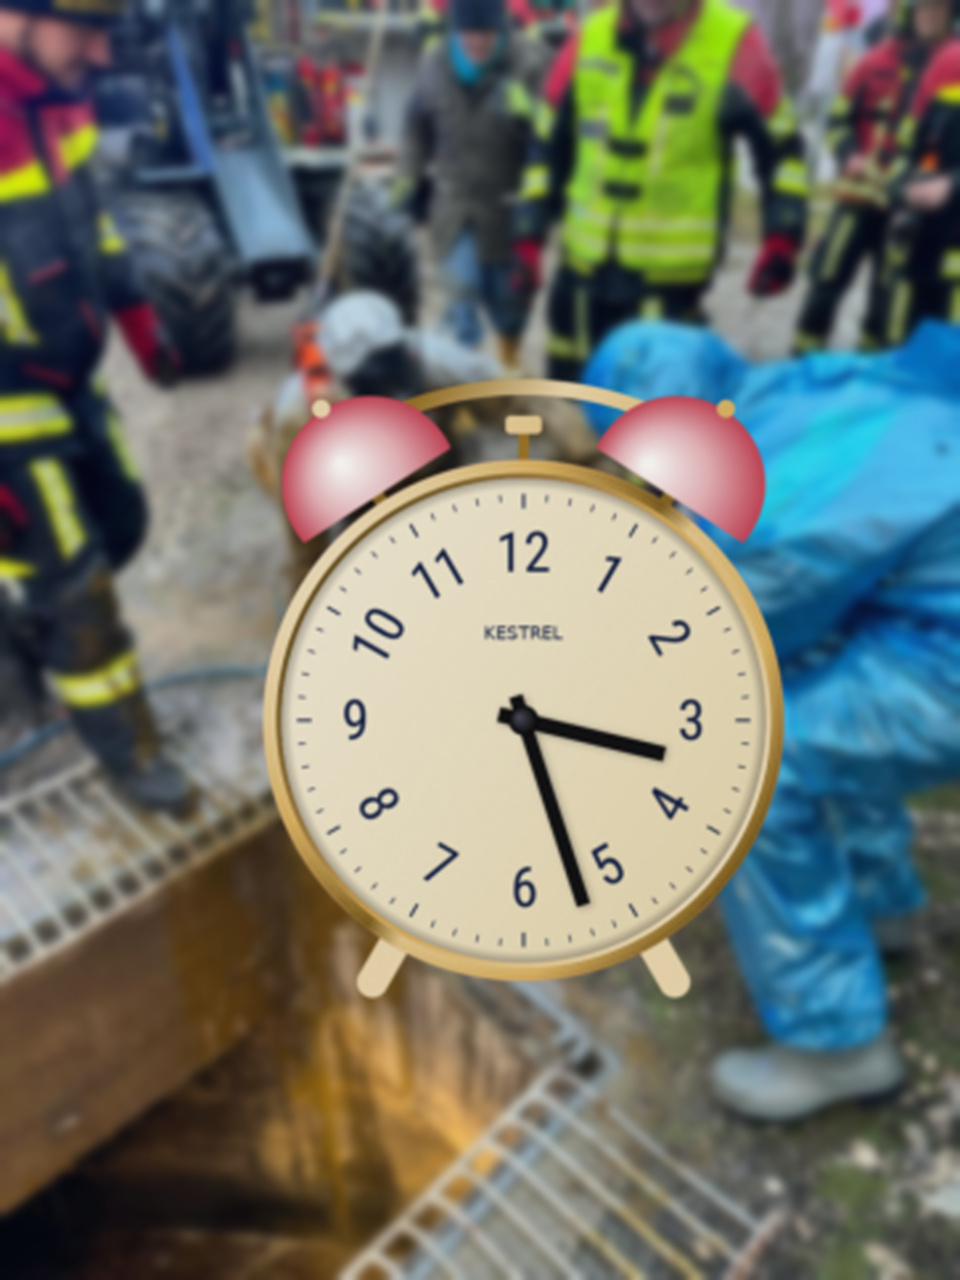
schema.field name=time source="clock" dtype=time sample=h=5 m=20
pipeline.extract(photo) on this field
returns h=3 m=27
